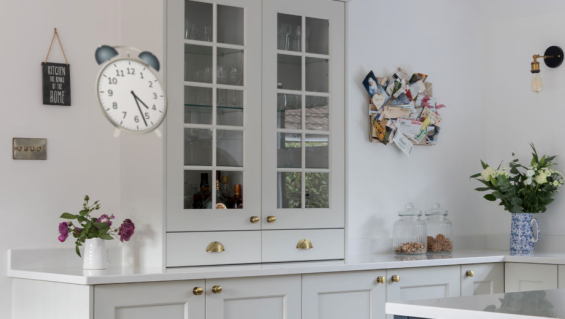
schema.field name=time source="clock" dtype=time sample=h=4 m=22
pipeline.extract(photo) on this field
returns h=4 m=27
